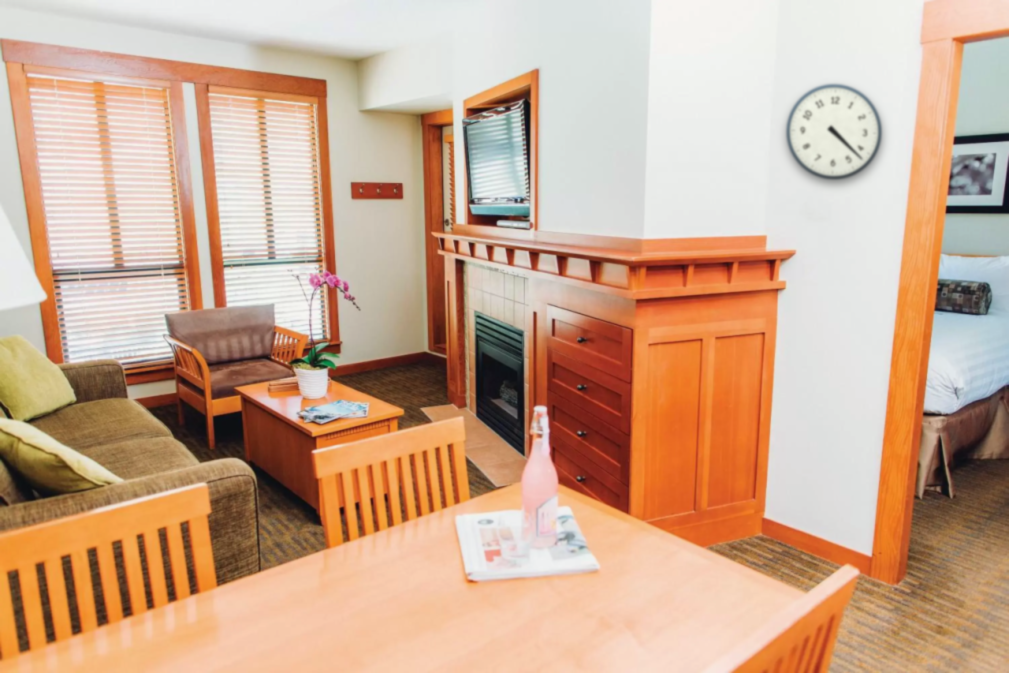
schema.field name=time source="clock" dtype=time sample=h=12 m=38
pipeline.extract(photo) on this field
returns h=4 m=22
